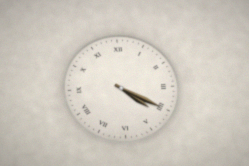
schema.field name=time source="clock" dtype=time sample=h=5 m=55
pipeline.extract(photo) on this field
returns h=4 m=20
